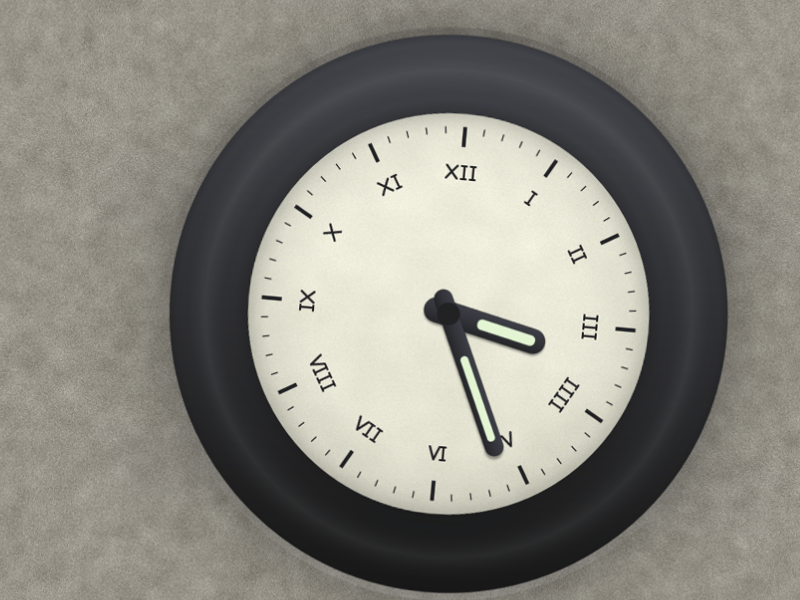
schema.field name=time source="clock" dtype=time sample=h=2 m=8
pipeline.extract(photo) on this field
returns h=3 m=26
